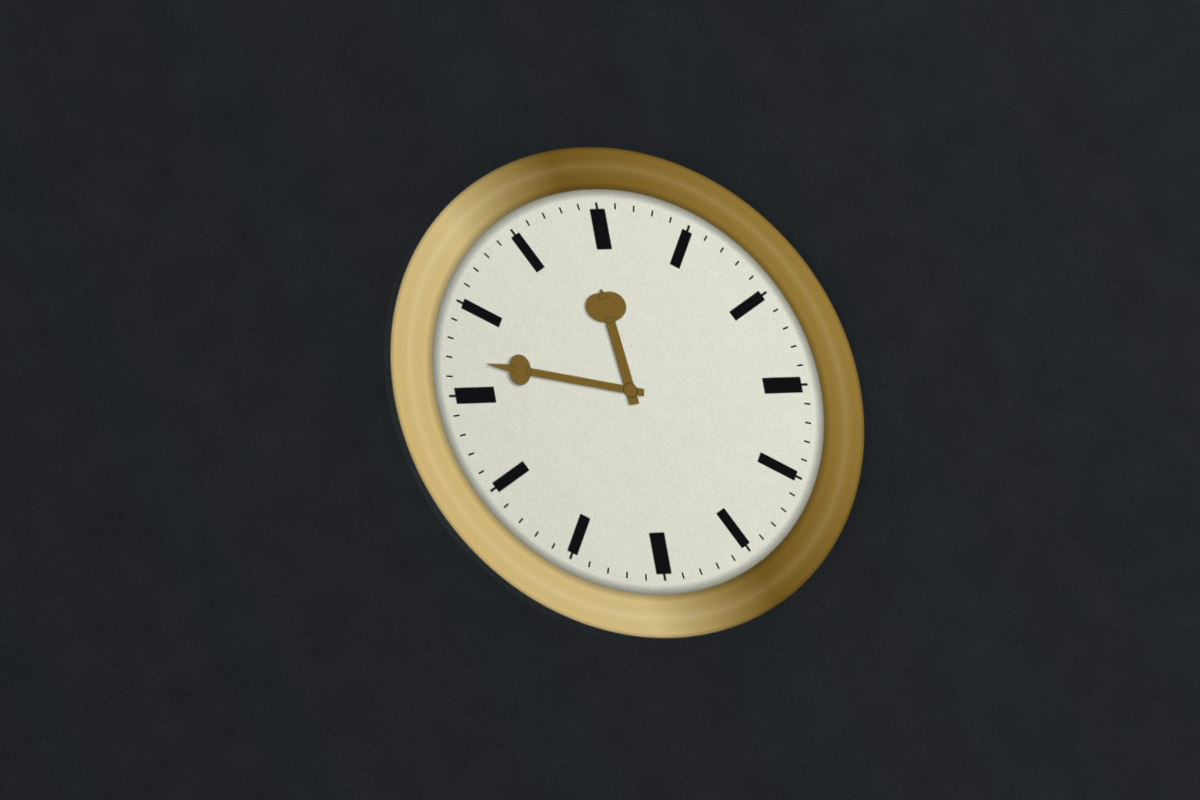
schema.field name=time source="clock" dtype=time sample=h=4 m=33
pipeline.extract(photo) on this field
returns h=11 m=47
